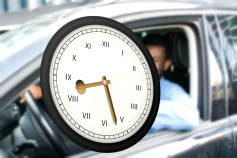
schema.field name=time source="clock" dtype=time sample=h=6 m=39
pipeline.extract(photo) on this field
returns h=8 m=27
